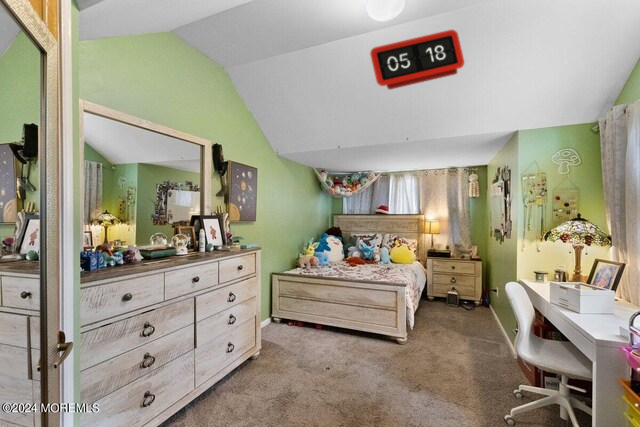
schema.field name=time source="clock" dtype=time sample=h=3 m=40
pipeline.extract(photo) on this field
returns h=5 m=18
